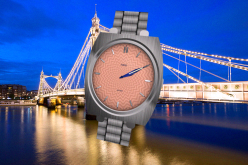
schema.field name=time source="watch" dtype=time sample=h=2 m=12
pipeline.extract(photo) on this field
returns h=2 m=10
